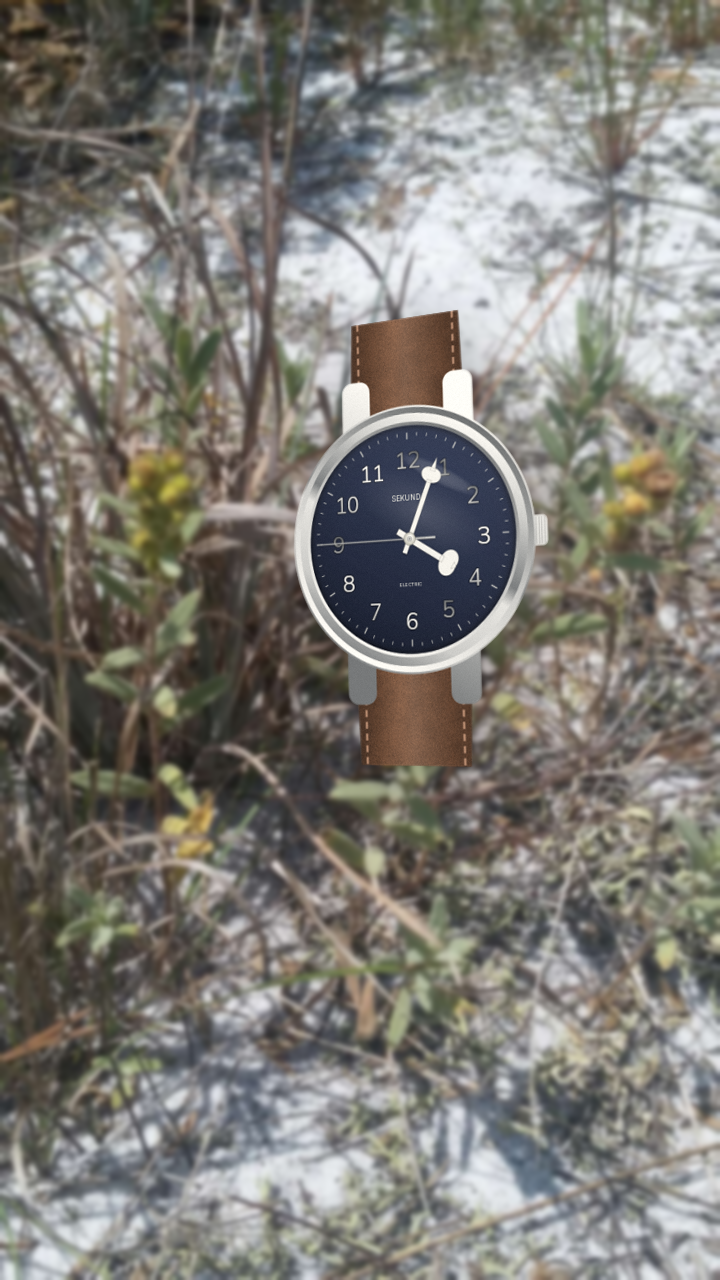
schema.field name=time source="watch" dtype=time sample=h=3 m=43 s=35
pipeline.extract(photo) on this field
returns h=4 m=3 s=45
